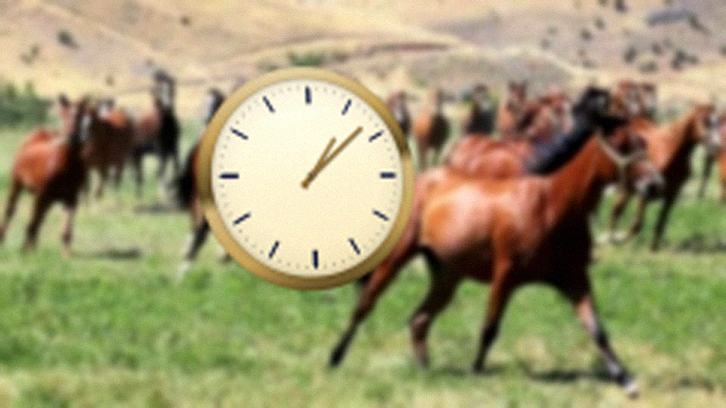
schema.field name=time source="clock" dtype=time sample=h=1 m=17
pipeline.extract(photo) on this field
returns h=1 m=8
